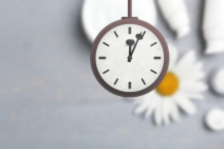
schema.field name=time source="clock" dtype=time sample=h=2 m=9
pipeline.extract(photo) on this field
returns h=12 m=4
